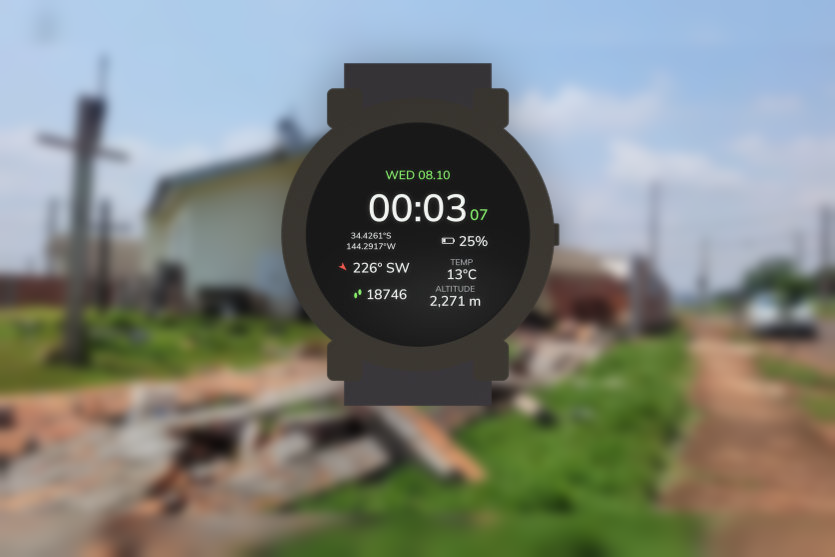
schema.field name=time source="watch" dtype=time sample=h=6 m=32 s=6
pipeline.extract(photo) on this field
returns h=0 m=3 s=7
